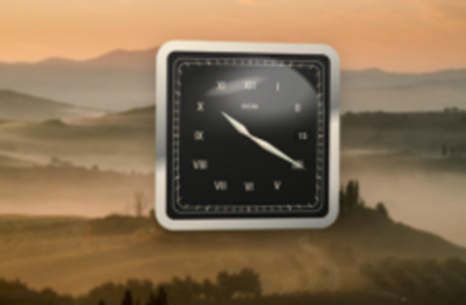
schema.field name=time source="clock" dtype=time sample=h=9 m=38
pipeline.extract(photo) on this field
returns h=10 m=20
